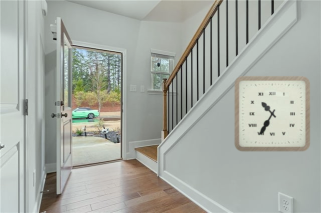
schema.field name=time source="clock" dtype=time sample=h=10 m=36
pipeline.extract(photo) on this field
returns h=10 m=35
